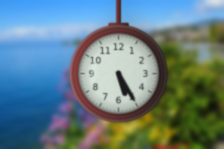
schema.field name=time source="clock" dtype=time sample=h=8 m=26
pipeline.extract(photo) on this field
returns h=5 m=25
